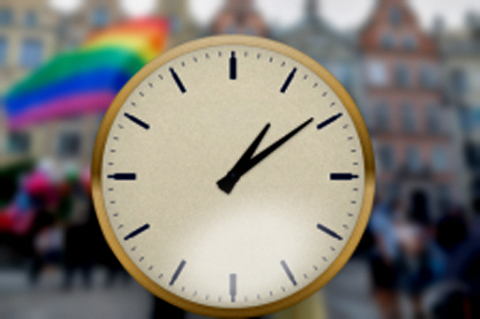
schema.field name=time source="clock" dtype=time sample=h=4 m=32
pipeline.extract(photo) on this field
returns h=1 m=9
